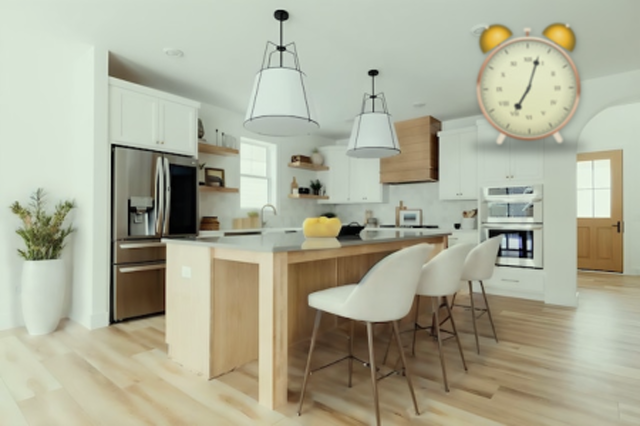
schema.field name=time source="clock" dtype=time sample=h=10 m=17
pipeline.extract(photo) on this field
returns h=7 m=3
